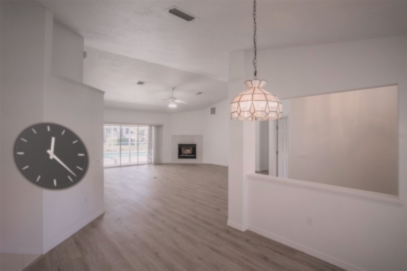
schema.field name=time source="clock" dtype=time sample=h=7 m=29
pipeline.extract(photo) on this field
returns h=12 m=23
